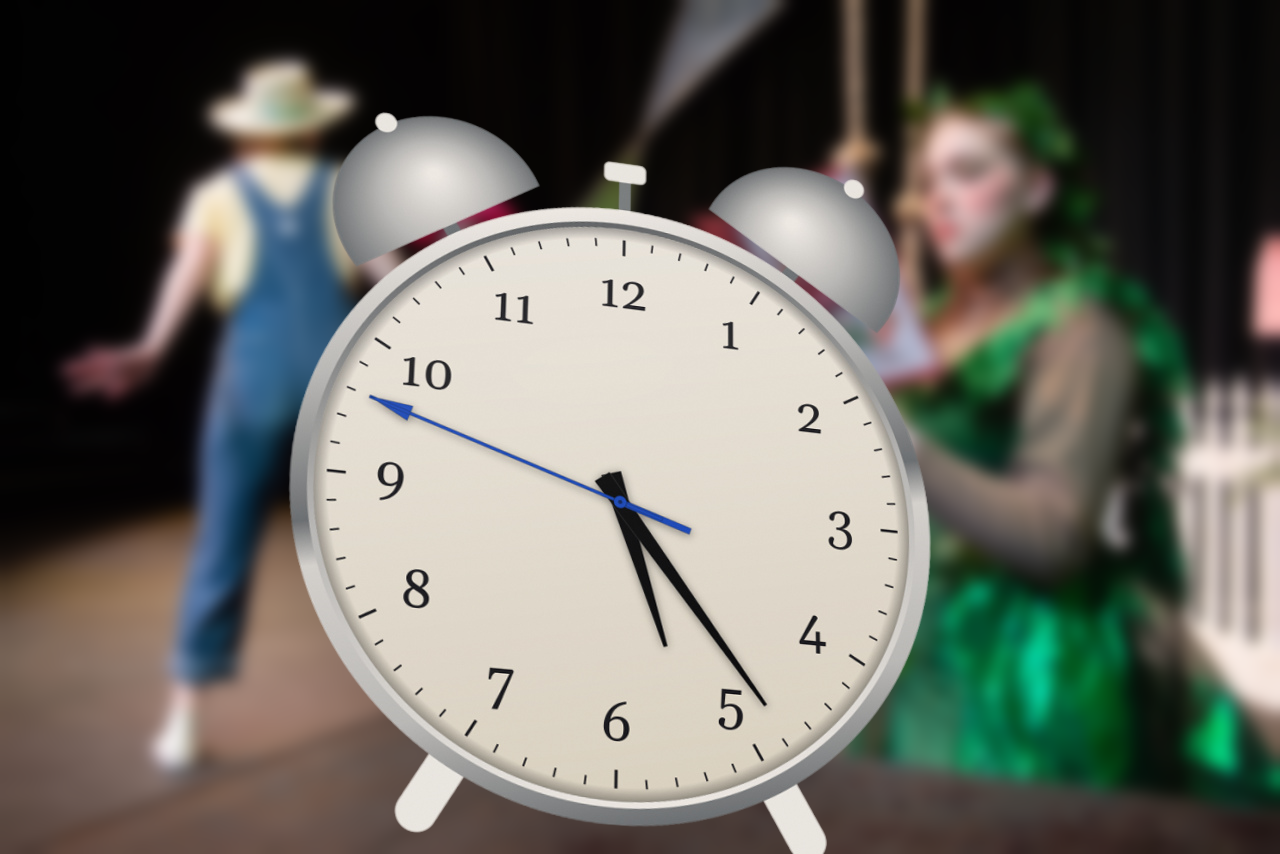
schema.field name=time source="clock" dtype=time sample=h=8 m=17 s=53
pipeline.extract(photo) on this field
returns h=5 m=23 s=48
